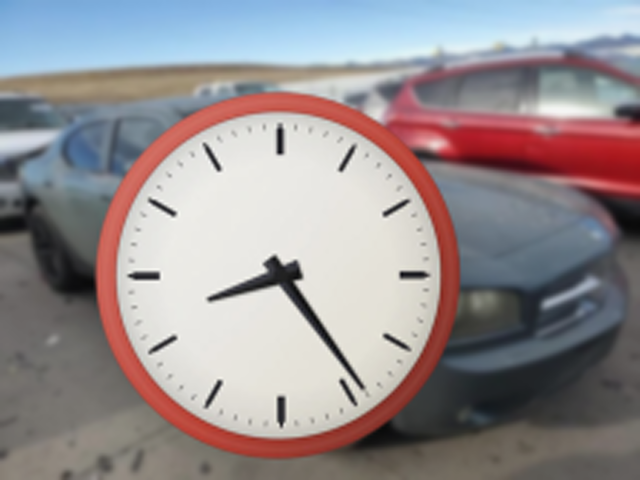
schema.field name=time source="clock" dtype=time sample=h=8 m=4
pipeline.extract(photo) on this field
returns h=8 m=24
